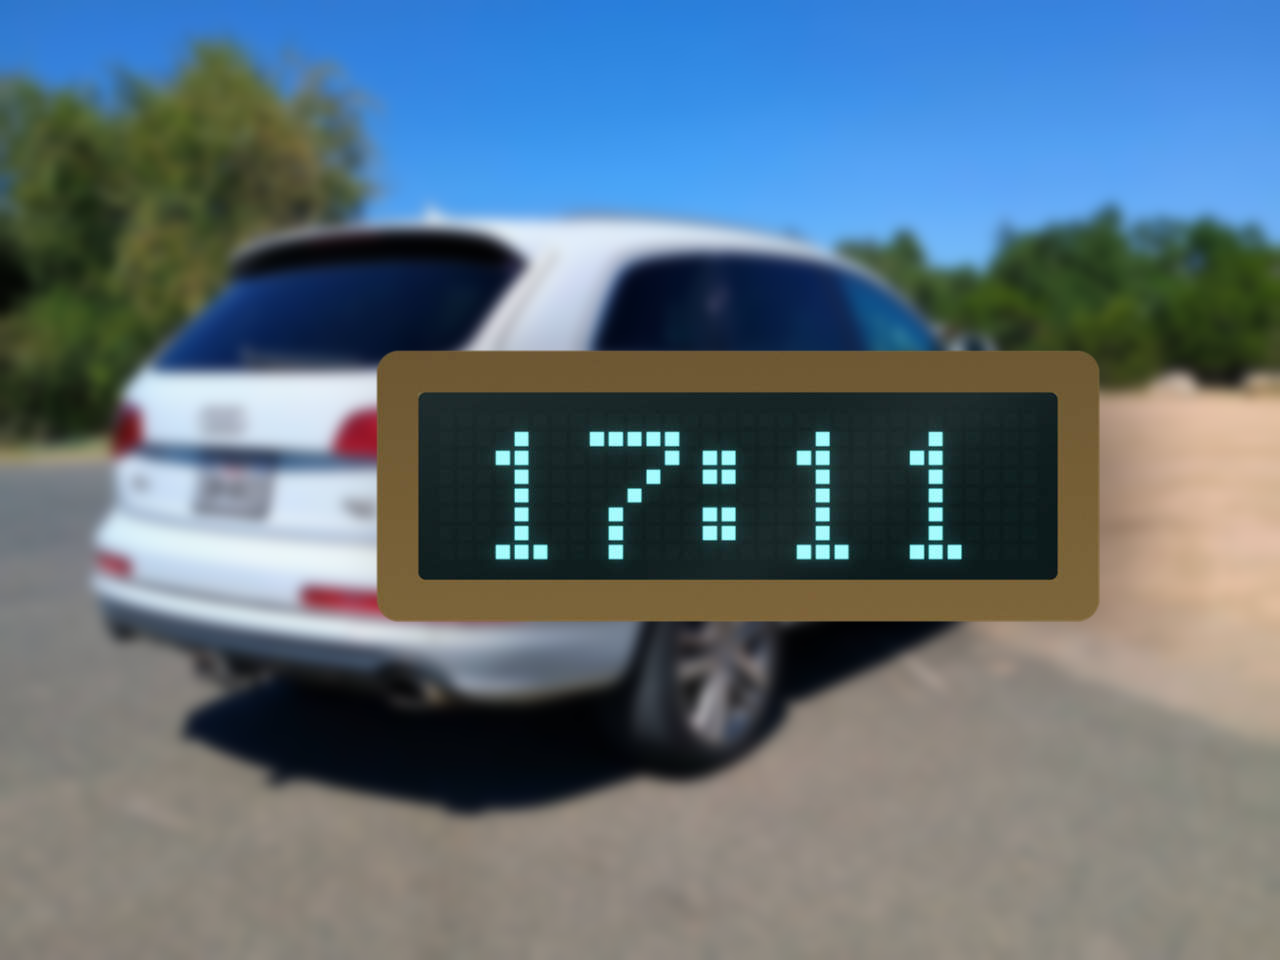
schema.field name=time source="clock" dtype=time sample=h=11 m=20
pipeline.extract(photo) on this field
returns h=17 m=11
